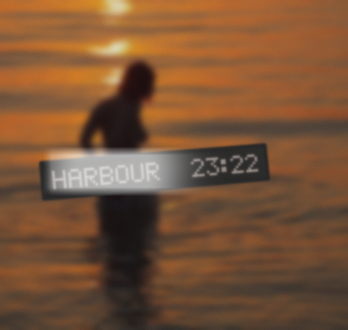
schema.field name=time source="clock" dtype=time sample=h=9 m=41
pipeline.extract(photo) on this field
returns h=23 m=22
